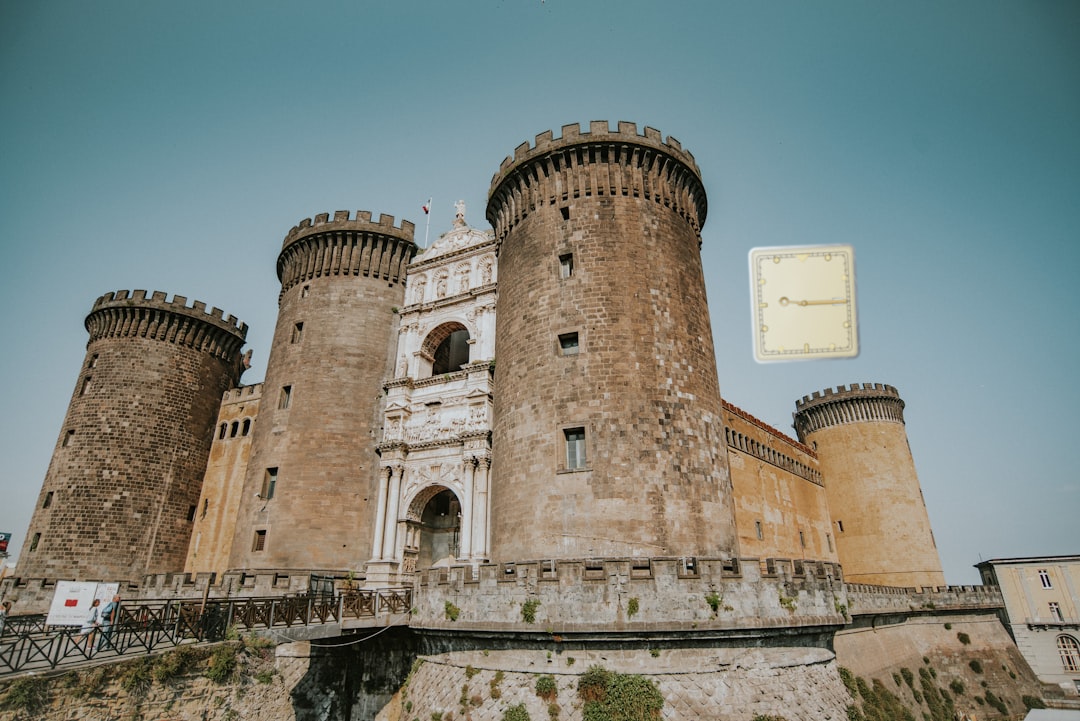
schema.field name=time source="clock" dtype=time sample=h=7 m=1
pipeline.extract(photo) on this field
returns h=9 m=15
